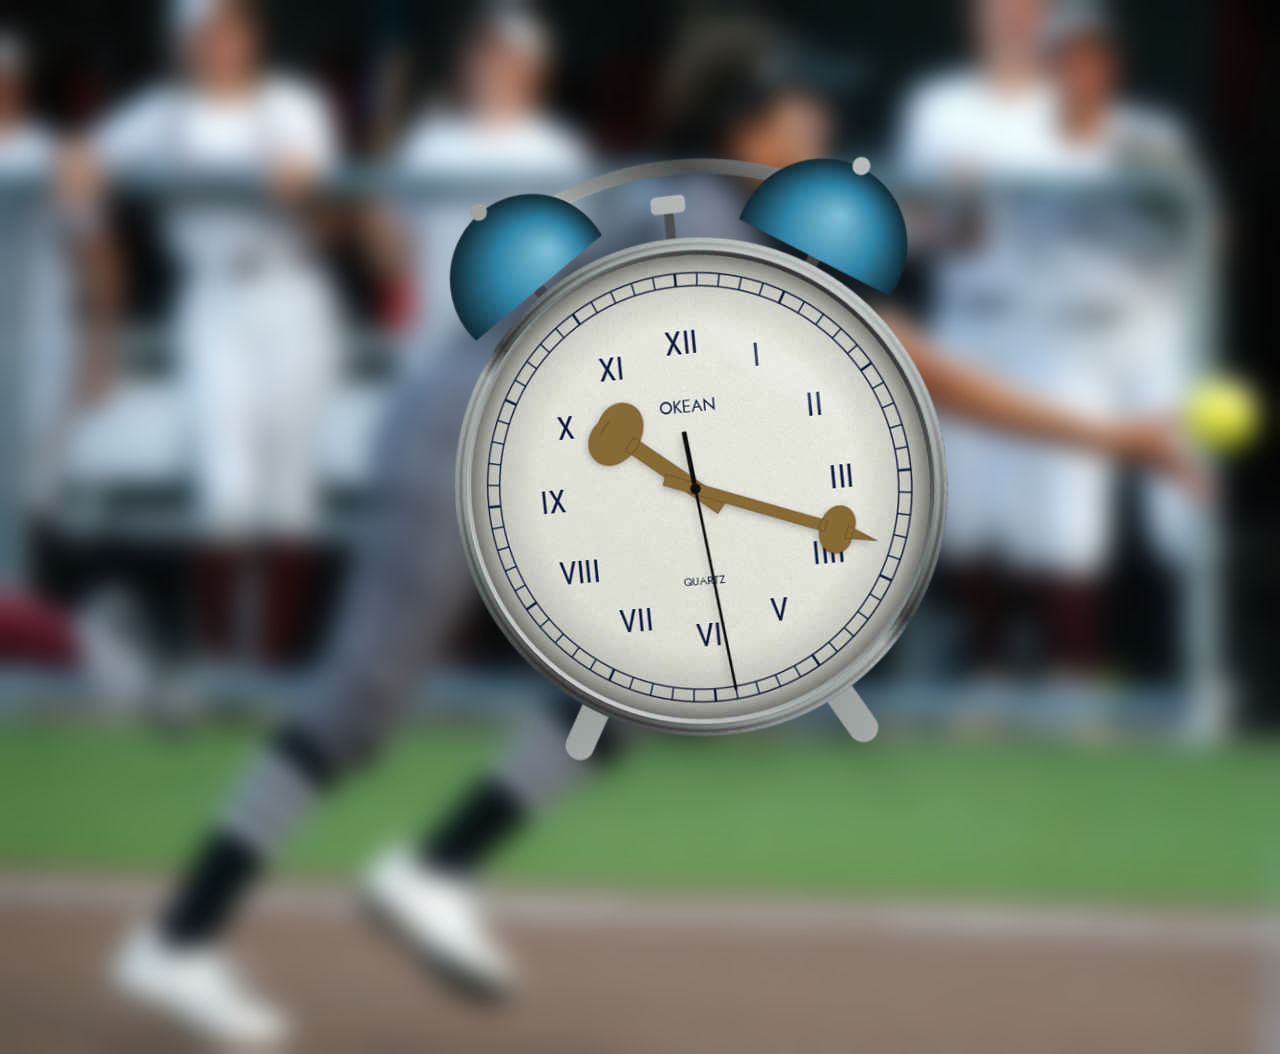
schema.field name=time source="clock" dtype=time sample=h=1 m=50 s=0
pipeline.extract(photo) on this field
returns h=10 m=18 s=29
